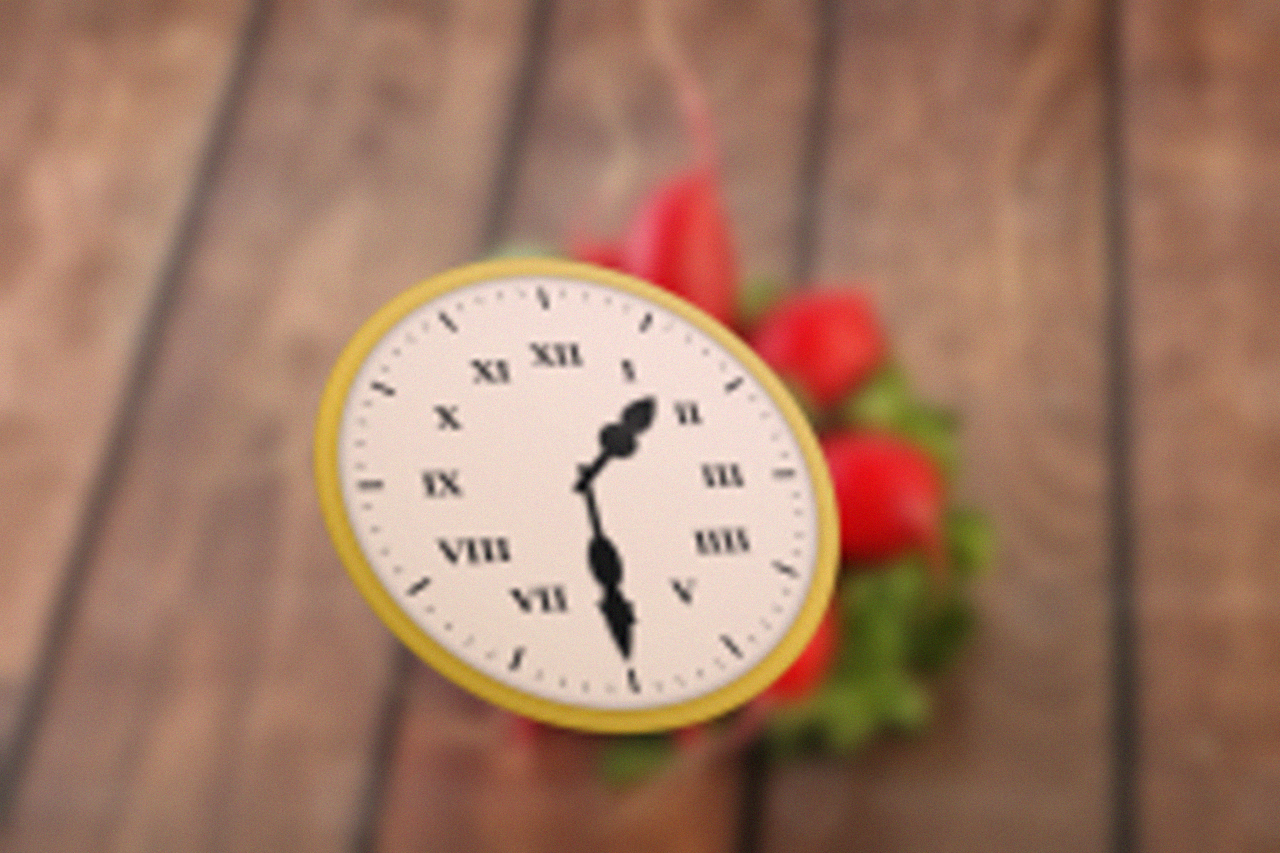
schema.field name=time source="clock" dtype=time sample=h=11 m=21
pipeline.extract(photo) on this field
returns h=1 m=30
